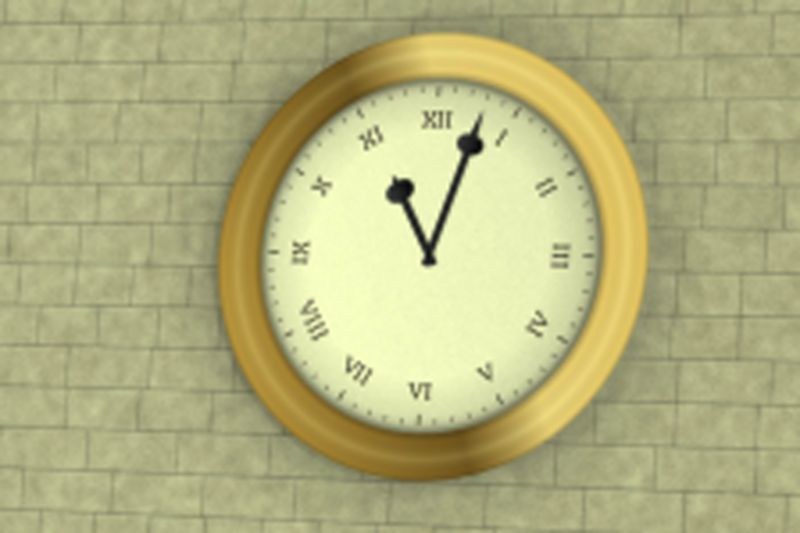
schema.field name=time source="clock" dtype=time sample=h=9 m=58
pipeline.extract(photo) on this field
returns h=11 m=3
